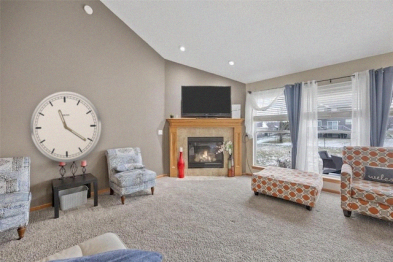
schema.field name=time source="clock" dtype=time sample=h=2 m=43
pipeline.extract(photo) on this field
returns h=11 m=21
